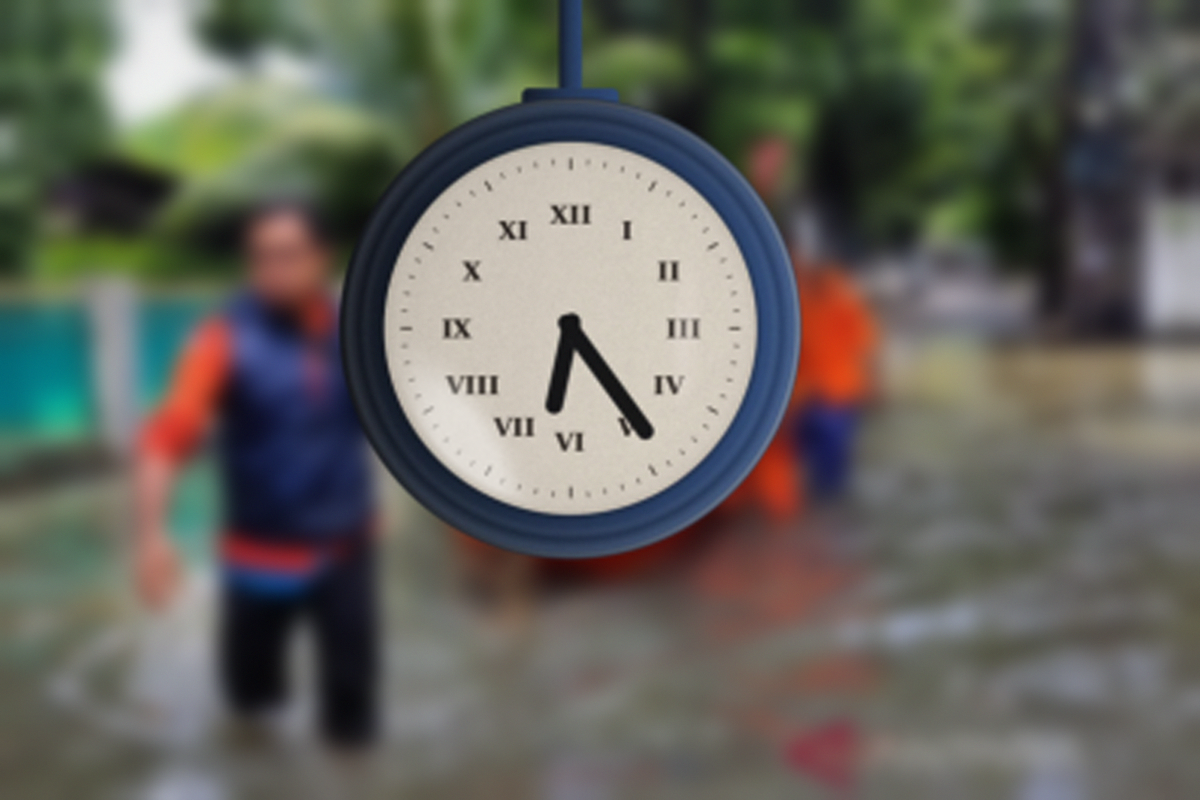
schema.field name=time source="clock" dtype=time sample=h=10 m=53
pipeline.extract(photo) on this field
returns h=6 m=24
